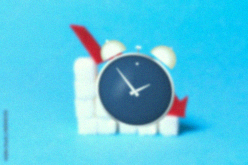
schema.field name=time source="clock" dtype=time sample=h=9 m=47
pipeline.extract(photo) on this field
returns h=1 m=53
